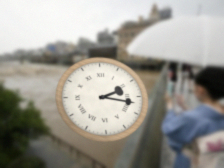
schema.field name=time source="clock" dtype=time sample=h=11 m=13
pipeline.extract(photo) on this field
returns h=2 m=17
